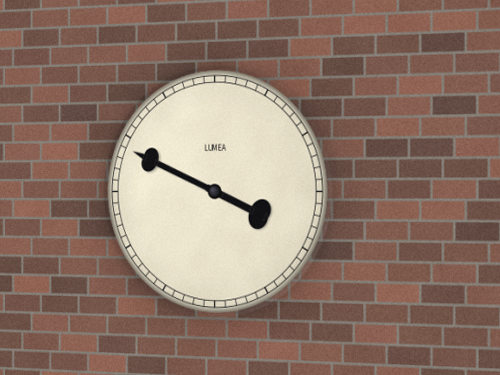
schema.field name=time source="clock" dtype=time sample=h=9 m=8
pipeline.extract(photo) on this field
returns h=3 m=49
